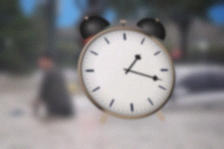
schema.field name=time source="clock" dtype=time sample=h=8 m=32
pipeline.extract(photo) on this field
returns h=1 m=18
